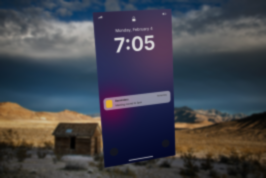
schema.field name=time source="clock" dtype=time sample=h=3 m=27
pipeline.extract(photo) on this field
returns h=7 m=5
